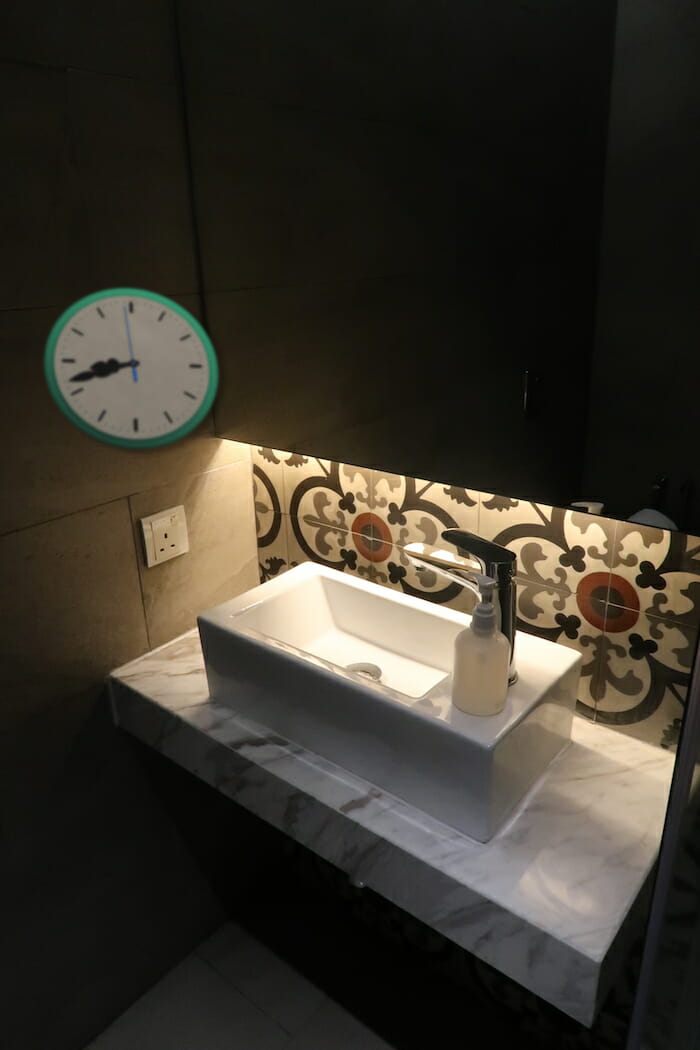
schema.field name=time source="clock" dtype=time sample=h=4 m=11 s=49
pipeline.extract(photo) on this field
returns h=8 m=41 s=59
